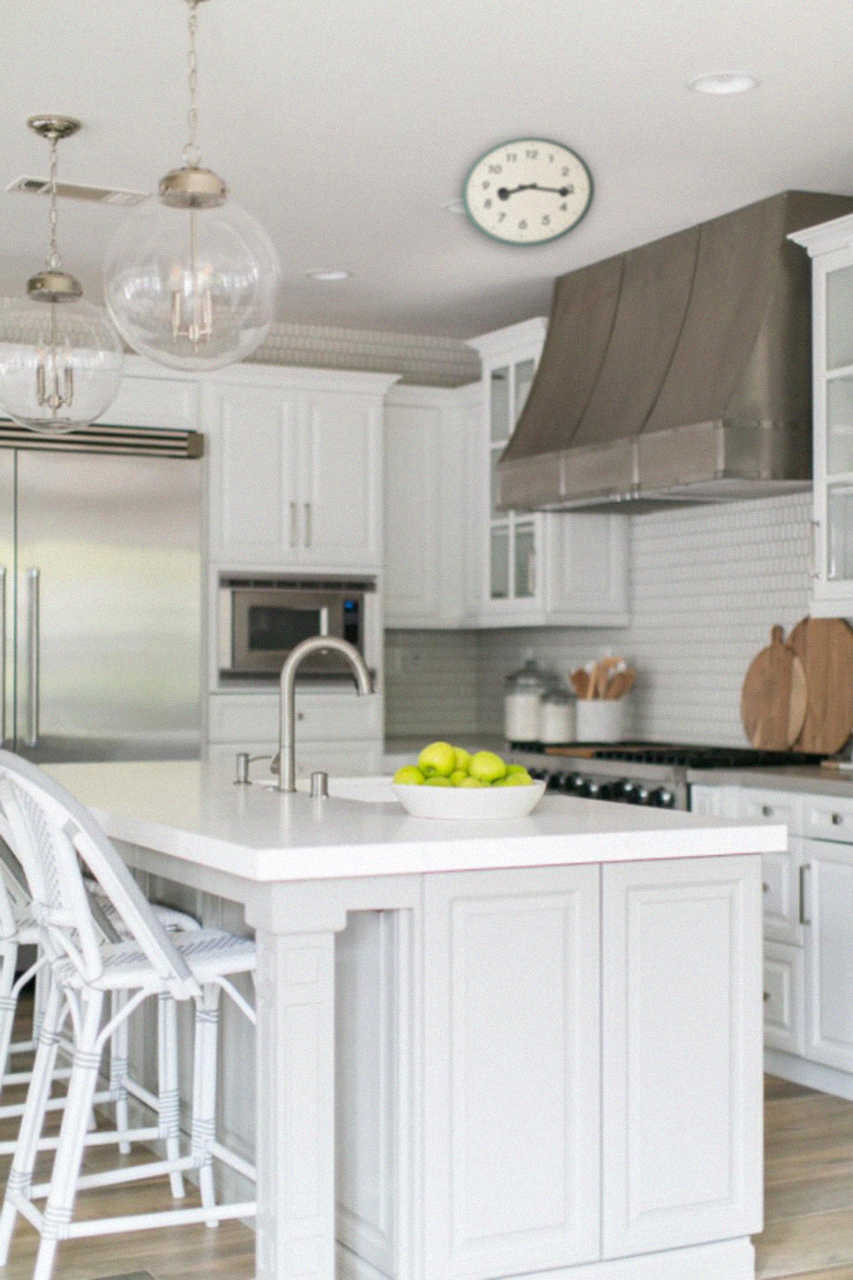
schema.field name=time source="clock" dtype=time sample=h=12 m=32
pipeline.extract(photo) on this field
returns h=8 m=16
